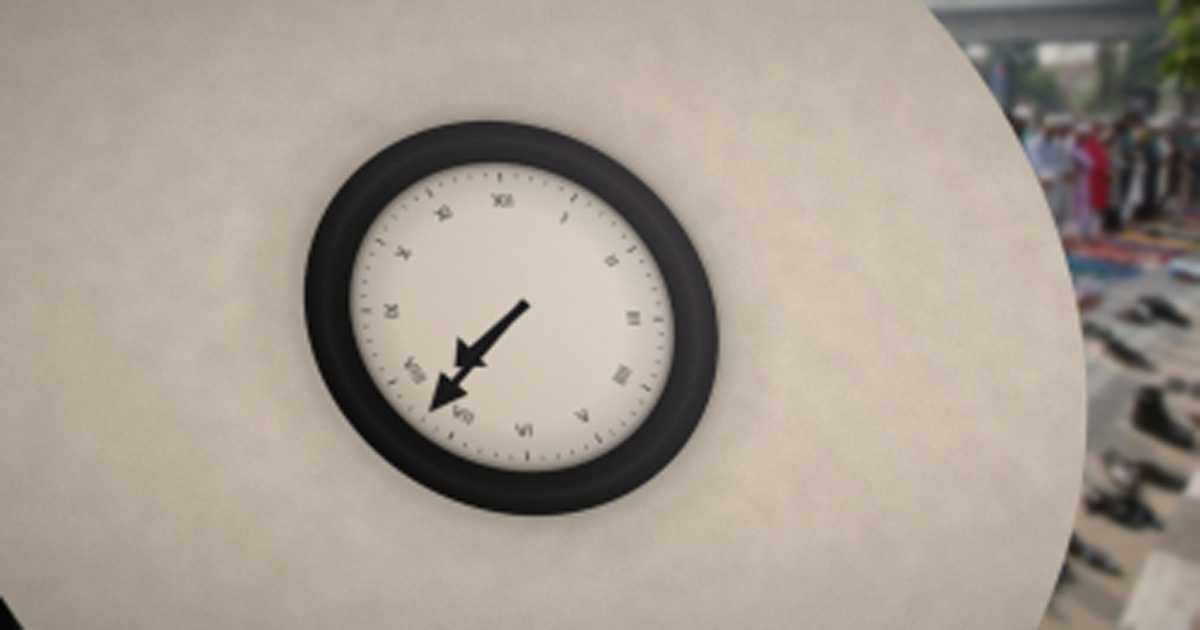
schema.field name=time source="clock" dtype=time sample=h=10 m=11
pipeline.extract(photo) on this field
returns h=7 m=37
